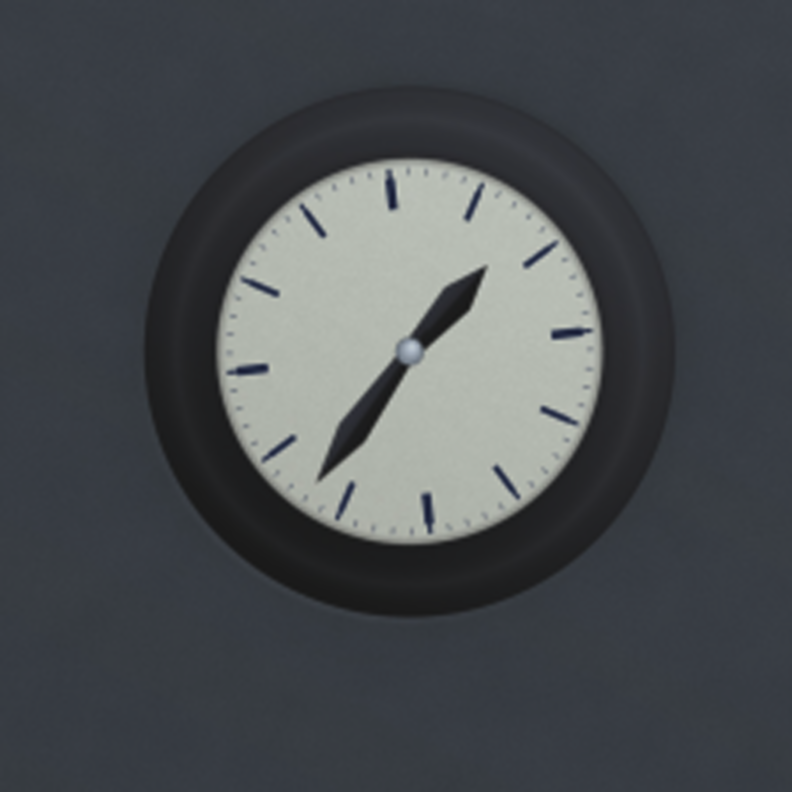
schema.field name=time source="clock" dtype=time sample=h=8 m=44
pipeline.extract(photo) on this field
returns h=1 m=37
